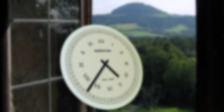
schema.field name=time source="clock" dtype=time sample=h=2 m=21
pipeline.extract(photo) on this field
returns h=4 m=37
